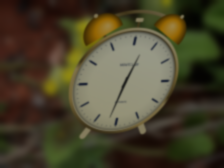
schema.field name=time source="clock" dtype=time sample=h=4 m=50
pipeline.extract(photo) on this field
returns h=12 m=32
